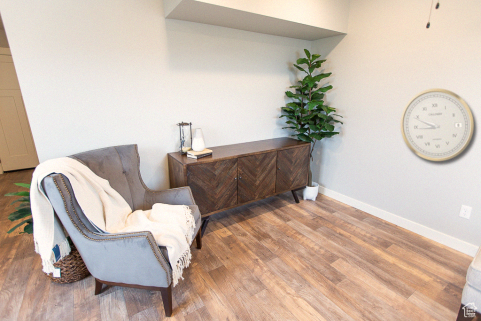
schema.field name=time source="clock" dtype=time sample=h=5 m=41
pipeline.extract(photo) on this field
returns h=8 m=49
